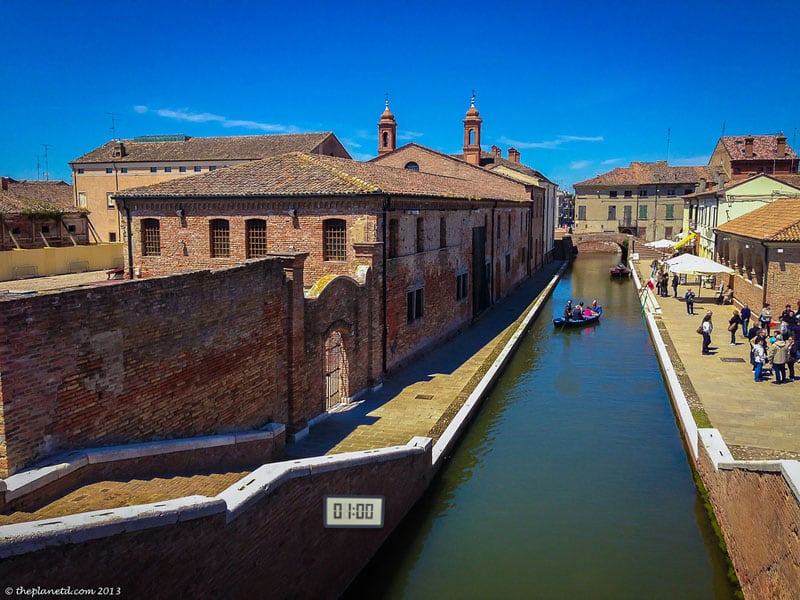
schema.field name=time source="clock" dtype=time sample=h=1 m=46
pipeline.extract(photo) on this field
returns h=1 m=0
